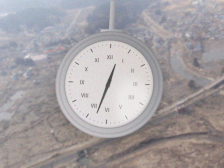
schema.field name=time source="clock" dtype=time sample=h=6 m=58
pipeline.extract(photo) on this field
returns h=12 m=33
